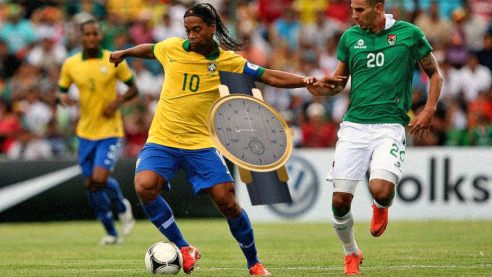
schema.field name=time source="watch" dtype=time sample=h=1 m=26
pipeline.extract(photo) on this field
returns h=9 m=0
